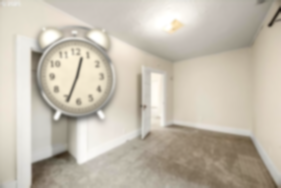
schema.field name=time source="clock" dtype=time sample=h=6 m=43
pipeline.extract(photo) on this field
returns h=12 m=34
